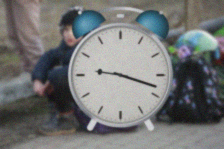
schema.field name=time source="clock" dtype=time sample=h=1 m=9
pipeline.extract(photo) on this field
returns h=9 m=18
